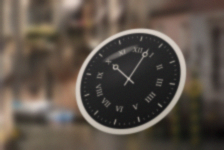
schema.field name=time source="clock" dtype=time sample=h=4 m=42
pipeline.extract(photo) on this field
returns h=10 m=3
